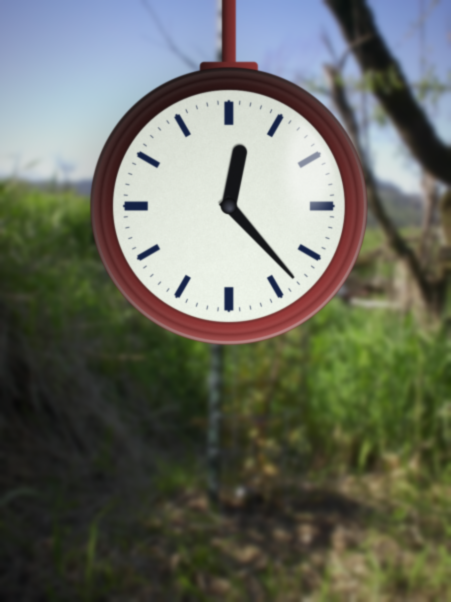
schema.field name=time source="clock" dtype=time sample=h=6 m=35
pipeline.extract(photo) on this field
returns h=12 m=23
